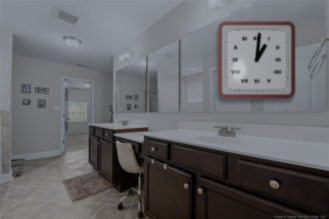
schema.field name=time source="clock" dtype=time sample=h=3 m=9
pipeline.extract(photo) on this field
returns h=1 m=1
